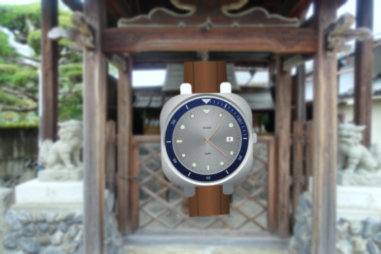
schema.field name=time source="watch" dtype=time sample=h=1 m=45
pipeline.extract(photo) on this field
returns h=1 m=22
